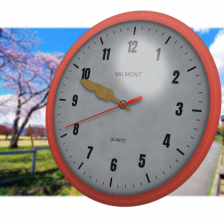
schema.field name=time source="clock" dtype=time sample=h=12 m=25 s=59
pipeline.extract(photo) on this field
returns h=9 m=48 s=41
